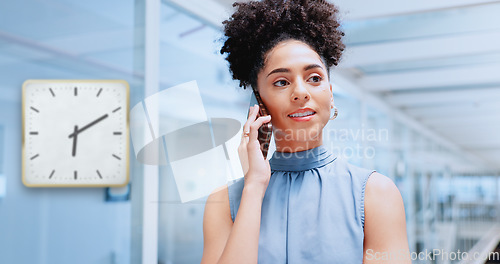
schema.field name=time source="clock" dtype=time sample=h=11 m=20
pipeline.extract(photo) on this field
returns h=6 m=10
